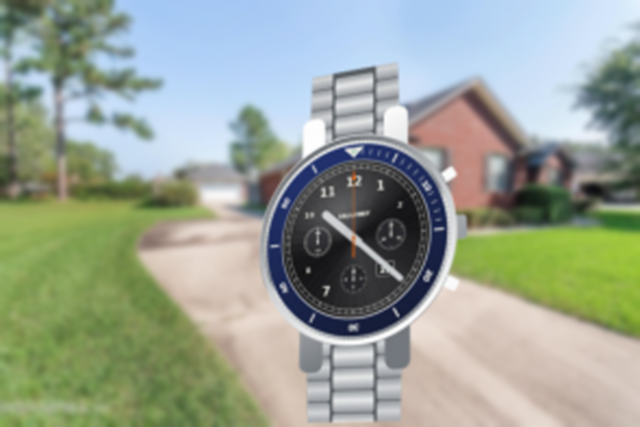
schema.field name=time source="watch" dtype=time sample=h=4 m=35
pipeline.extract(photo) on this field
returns h=10 m=22
